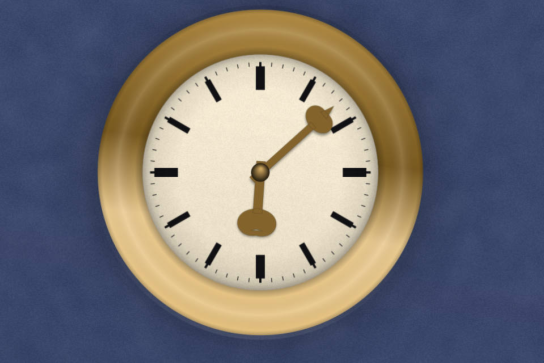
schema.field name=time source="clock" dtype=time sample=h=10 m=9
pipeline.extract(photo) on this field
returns h=6 m=8
